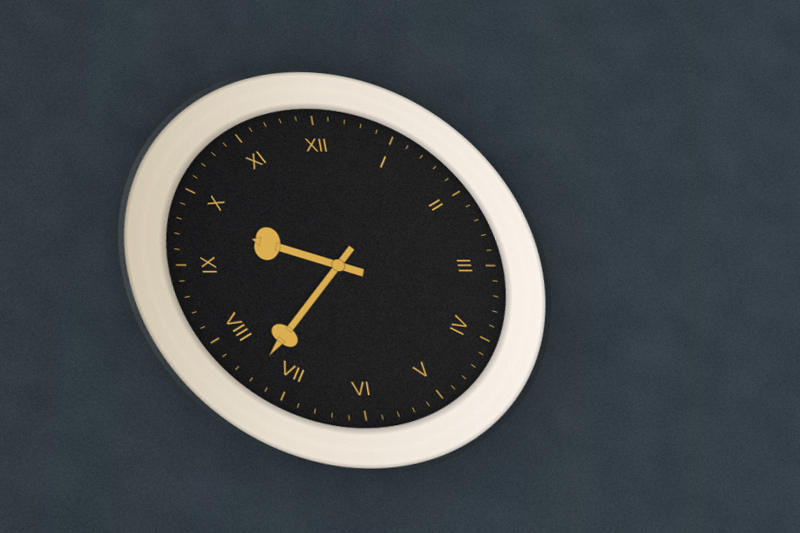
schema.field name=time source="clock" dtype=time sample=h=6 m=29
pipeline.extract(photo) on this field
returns h=9 m=37
